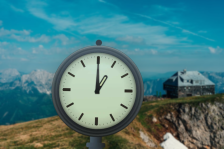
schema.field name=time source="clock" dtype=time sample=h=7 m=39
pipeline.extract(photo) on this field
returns h=1 m=0
